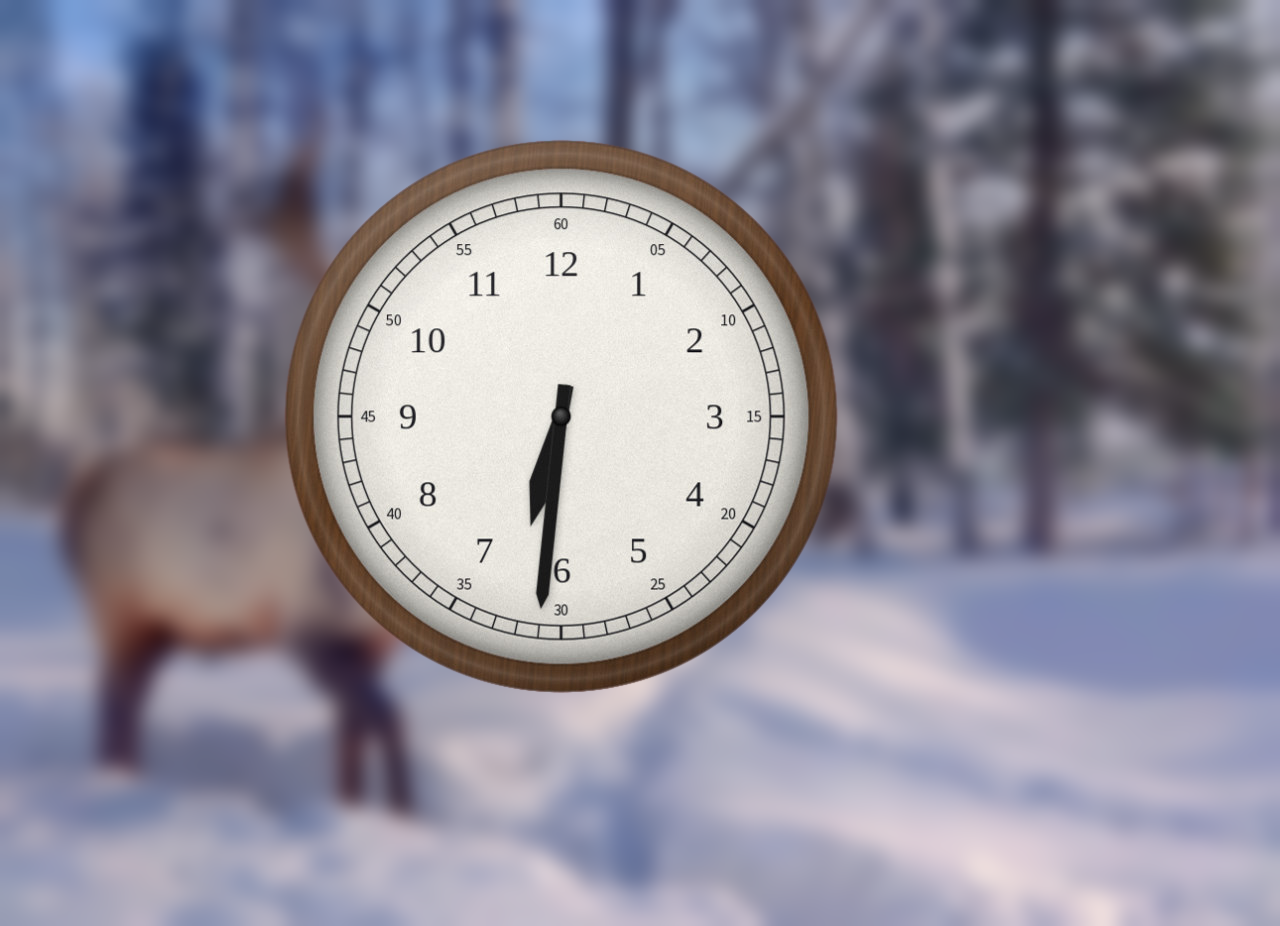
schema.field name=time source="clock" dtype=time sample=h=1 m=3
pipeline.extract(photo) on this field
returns h=6 m=31
